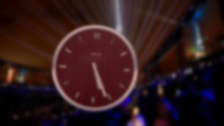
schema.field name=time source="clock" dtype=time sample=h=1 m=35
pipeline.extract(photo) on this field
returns h=5 m=26
